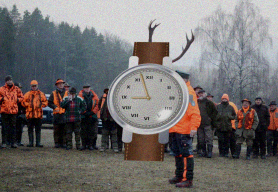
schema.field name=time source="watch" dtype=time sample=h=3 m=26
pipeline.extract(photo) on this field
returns h=8 m=57
